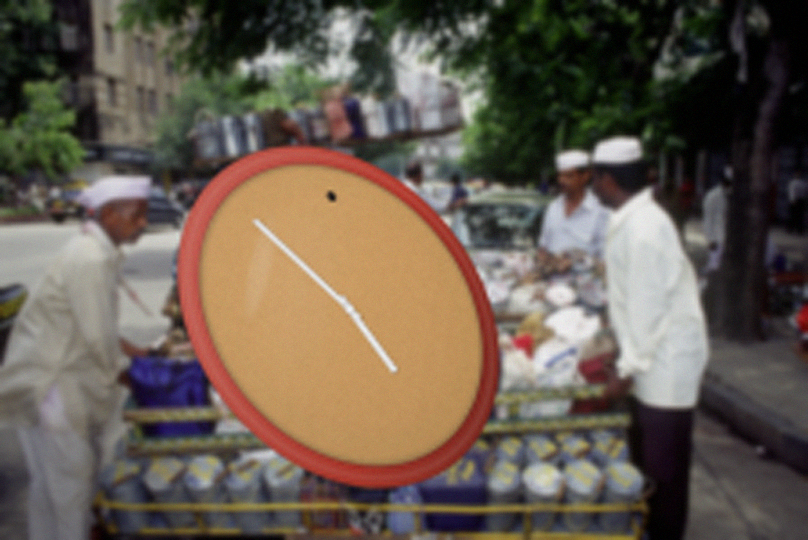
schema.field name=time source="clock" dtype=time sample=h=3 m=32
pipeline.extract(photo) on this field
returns h=4 m=52
